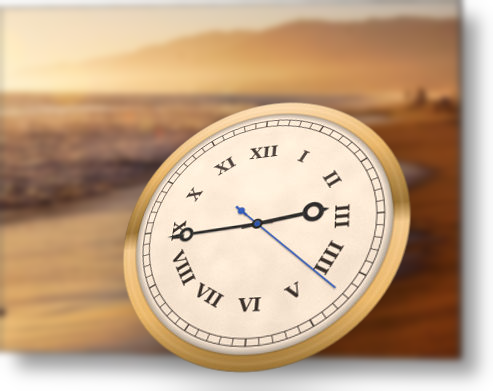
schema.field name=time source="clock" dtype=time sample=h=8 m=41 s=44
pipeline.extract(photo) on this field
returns h=2 m=44 s=22
